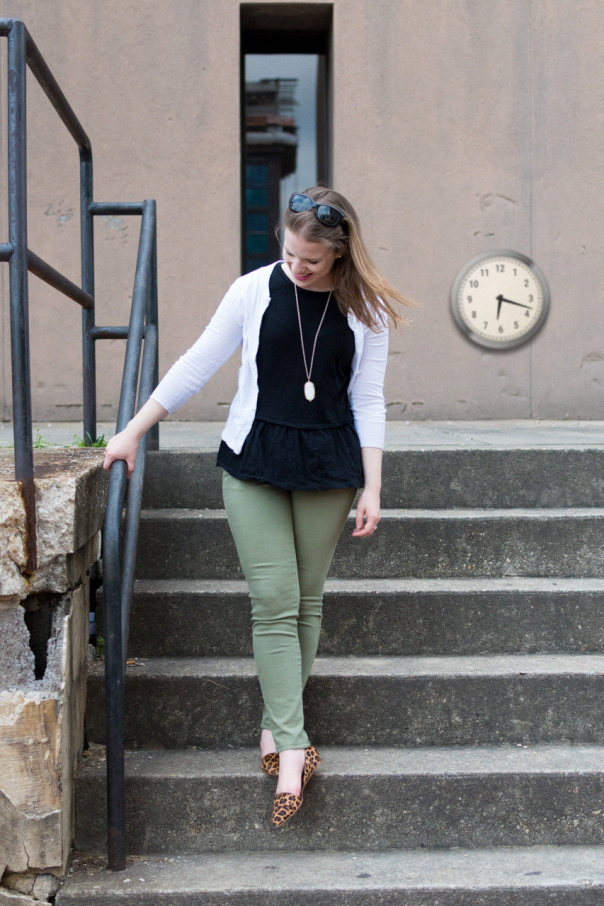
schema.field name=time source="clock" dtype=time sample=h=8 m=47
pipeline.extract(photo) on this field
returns h=6 m=18
